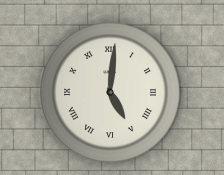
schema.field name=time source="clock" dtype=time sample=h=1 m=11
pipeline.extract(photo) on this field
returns h=5 m=1
